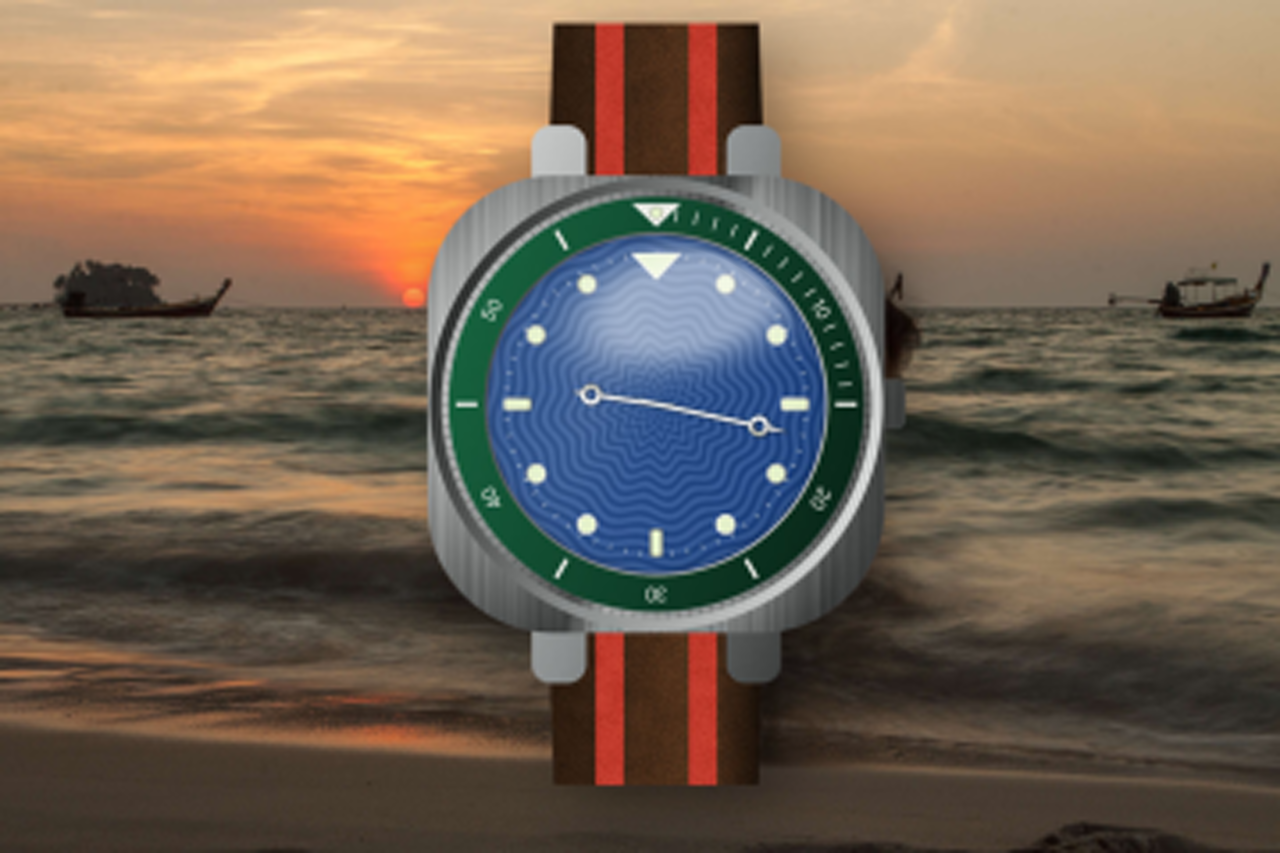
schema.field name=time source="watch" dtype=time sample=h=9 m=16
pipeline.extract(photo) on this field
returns h=9 m=17
